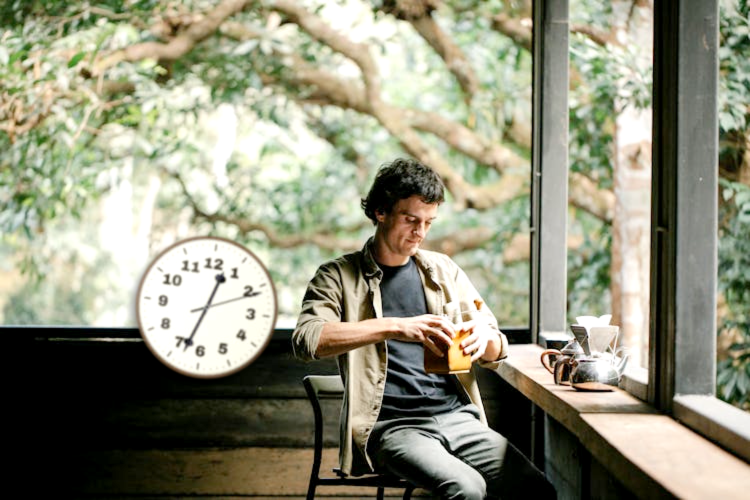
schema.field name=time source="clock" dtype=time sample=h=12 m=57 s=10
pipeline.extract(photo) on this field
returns h=12 m=33 s=11
